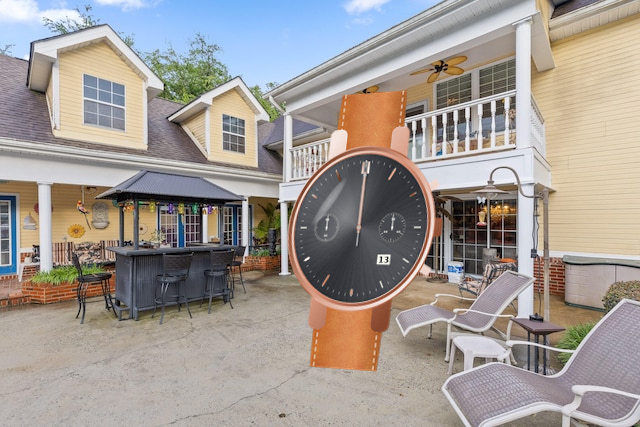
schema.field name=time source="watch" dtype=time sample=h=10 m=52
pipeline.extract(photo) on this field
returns h=12 m=0
